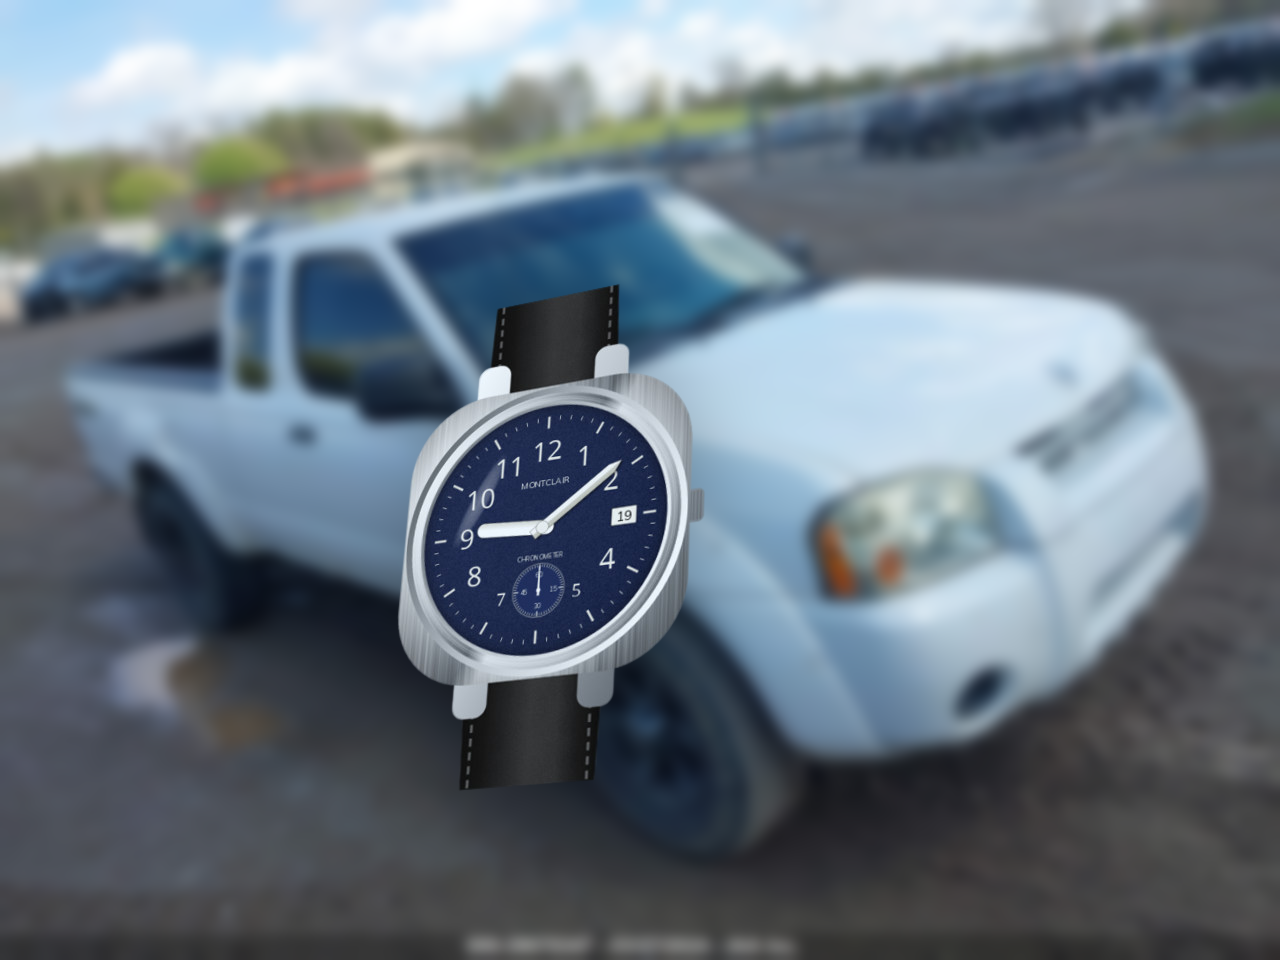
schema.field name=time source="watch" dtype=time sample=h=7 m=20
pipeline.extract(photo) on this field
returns h=9 m=9
